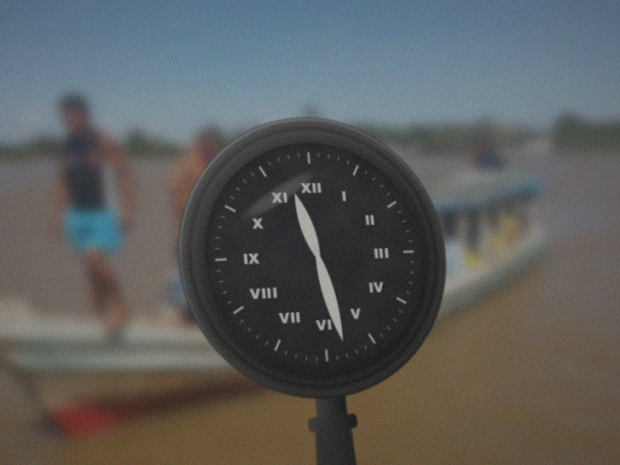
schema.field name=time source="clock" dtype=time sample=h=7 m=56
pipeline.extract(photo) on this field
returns h=11 m=28
